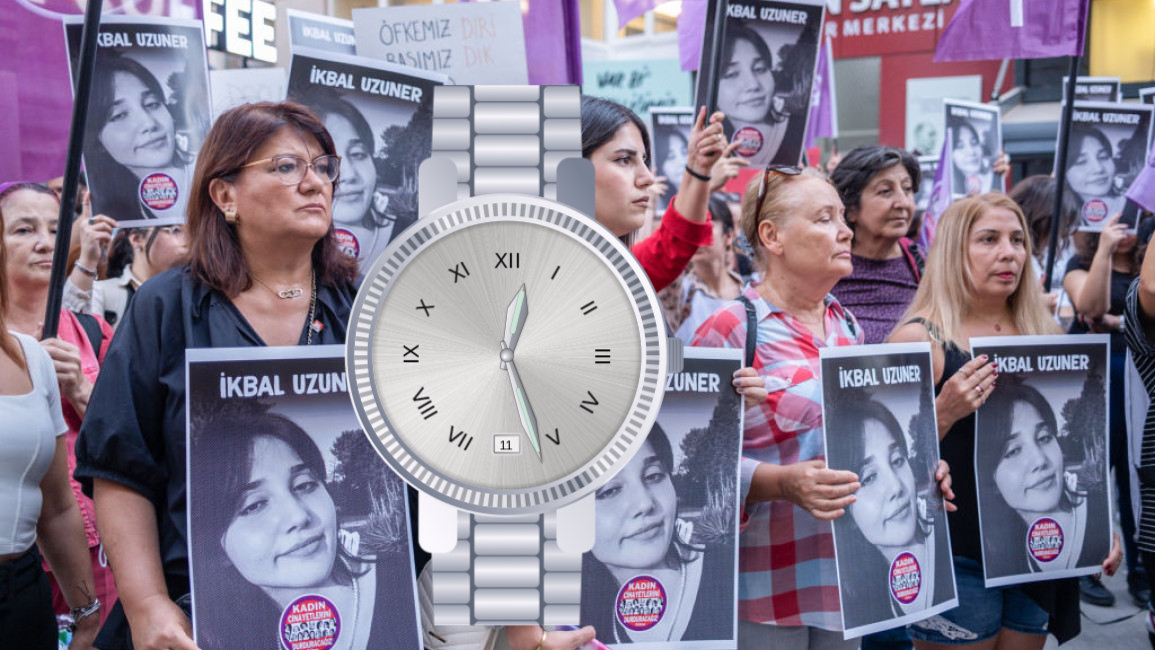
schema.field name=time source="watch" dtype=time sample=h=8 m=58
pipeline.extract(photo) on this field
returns h=12 m=27
